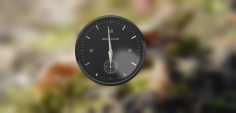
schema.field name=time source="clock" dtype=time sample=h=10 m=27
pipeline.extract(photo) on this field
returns h=5 m=59
